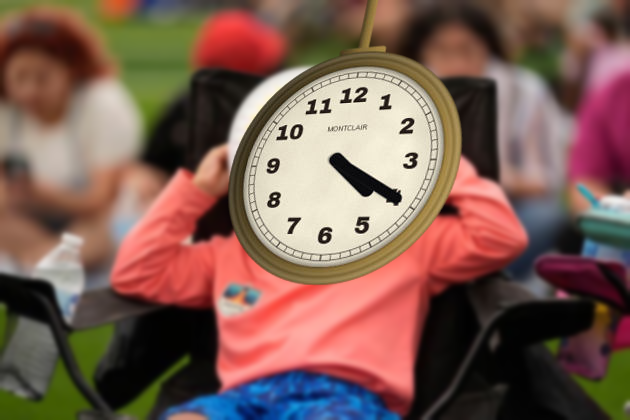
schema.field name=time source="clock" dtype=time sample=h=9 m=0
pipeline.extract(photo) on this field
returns h=4 m=20
